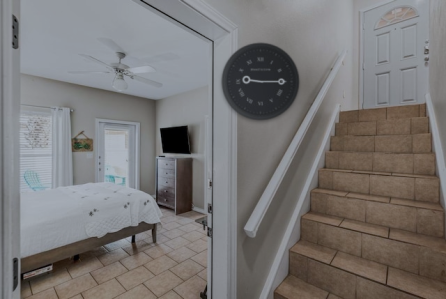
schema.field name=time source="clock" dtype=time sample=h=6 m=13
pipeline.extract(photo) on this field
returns h=9 m=15
